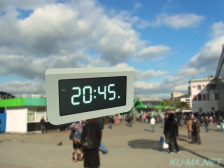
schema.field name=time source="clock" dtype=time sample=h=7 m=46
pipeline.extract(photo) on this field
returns h=20 m=45
